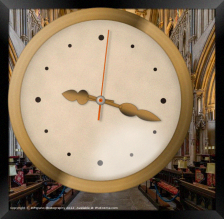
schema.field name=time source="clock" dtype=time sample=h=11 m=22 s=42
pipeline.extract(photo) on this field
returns h=9 m=18 s=1
